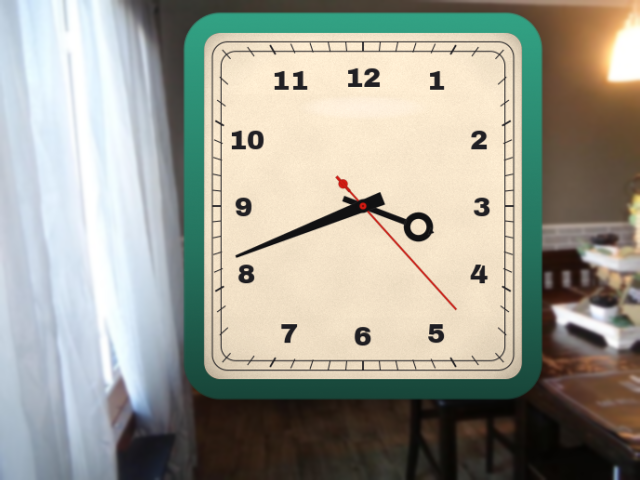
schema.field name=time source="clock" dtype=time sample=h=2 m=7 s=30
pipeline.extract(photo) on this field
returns h=3 m=41 s=23
